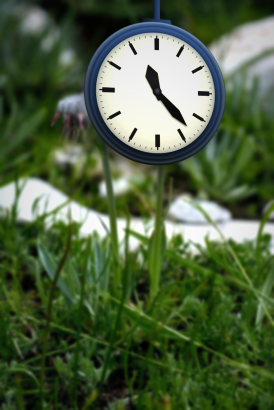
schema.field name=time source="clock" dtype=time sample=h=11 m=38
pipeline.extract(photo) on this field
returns h=11 m=23
